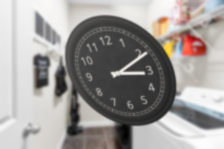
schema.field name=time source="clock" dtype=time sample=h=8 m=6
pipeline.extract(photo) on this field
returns h=3 m=11
